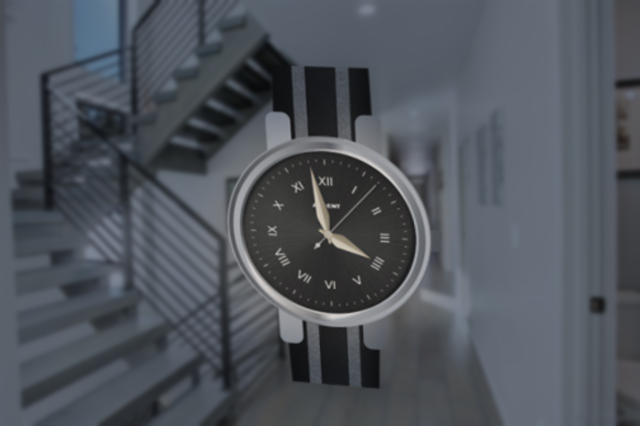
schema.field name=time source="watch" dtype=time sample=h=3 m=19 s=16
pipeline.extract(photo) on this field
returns h=3 m=58 s=7
